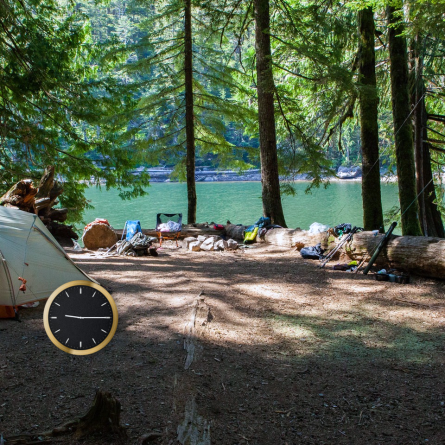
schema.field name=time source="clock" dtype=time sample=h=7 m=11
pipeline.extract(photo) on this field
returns h=9 m=15
